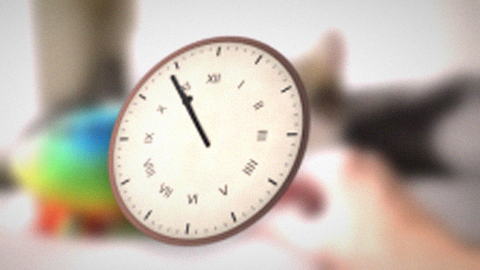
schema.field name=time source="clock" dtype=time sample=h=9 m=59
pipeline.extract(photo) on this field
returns h=10 m=54
